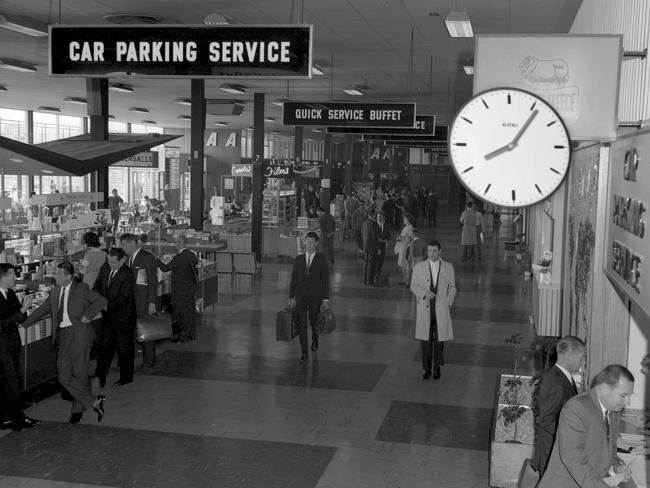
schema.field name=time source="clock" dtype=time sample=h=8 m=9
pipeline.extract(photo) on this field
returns h=8 m=6
